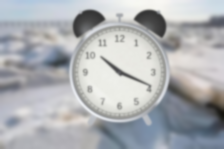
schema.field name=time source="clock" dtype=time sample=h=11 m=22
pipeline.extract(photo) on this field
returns h=10 m=19
